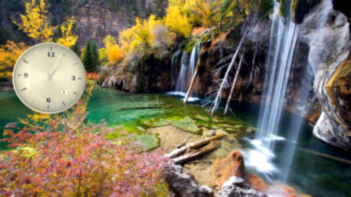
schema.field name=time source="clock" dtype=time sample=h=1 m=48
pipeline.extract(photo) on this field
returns h=1 m=4
